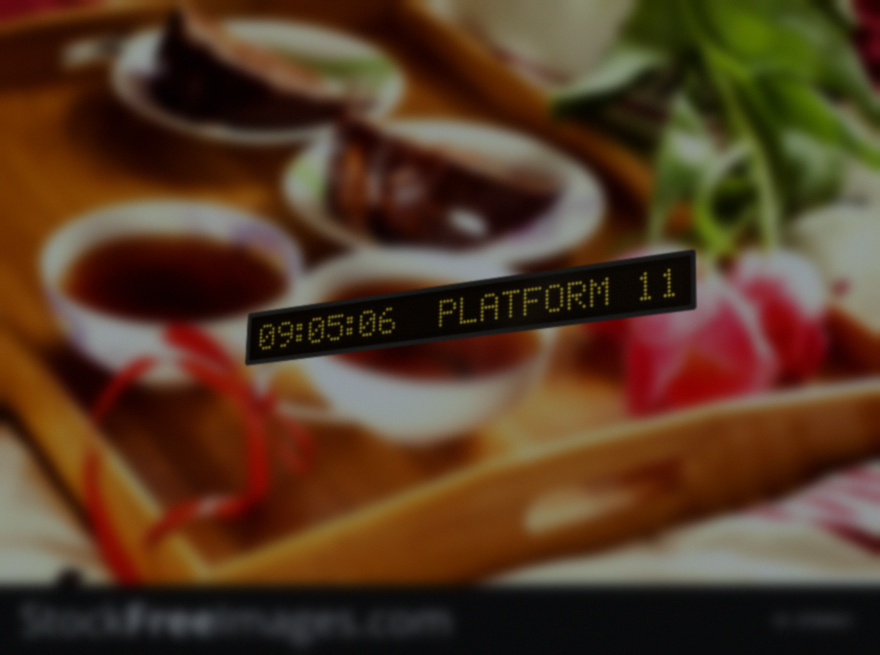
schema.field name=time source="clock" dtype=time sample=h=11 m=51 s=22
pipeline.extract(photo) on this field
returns h=9 m=5 s=6
